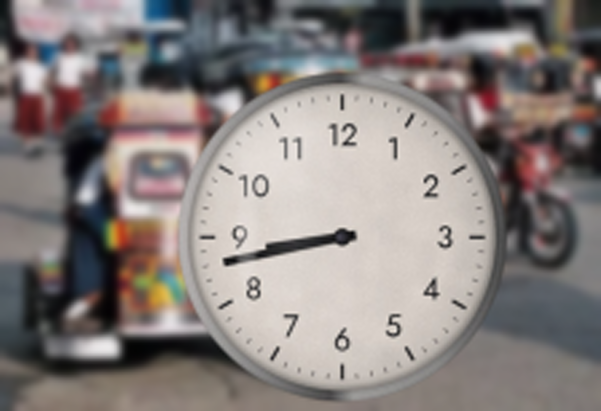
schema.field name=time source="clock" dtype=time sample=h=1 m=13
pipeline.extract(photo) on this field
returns h=8 m=43
